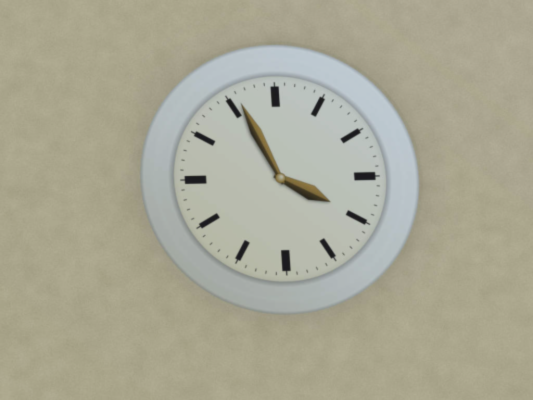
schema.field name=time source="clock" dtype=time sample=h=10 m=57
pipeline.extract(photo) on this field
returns h=3 m=56
